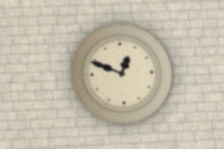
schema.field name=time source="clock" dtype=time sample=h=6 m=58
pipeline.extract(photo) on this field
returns h=12 m=49
